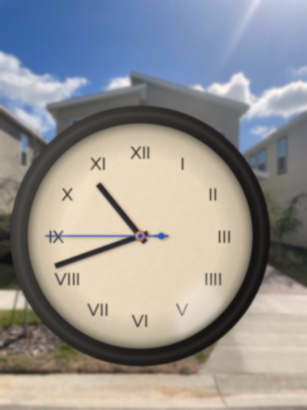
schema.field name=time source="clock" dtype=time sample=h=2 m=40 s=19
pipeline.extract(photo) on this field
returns h=10 m=41 s=45
